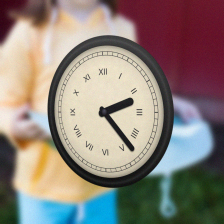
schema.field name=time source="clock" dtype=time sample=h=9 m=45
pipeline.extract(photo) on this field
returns h=2 m=23
